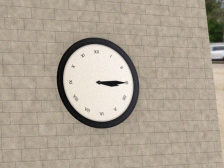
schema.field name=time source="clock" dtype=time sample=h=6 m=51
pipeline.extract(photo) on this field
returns h=3 m=15
